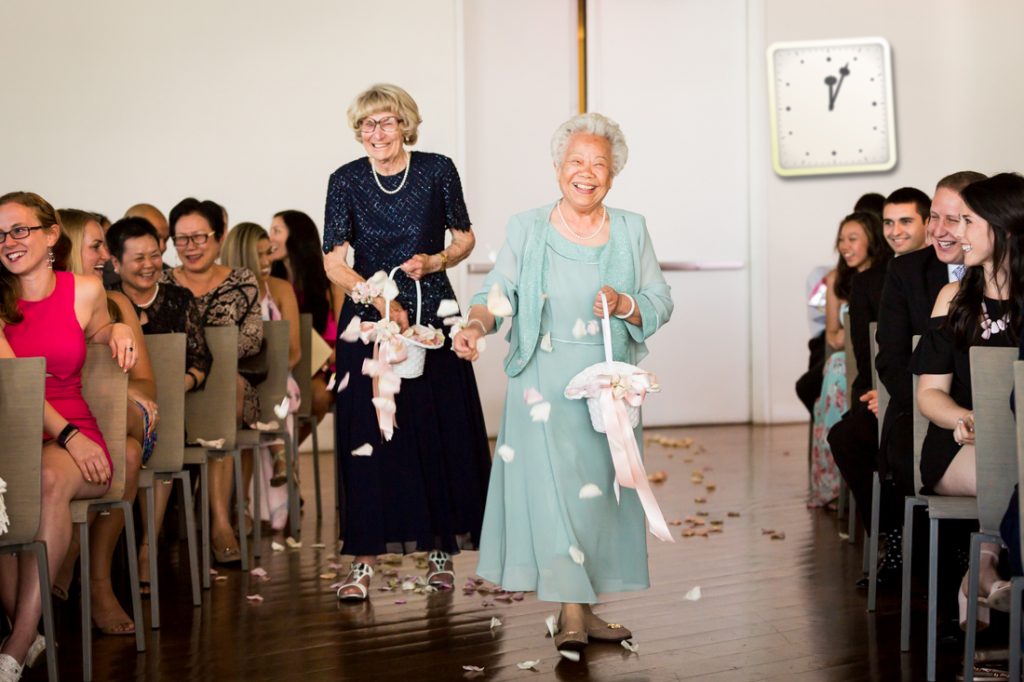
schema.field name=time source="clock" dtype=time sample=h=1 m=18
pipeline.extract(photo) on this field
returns h=12 m=4
